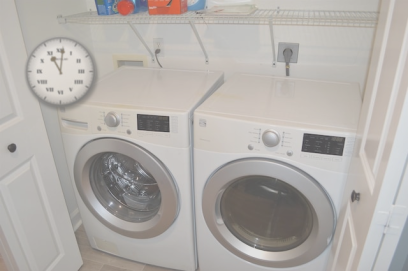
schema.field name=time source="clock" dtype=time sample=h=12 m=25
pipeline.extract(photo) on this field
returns h=11 m=1
